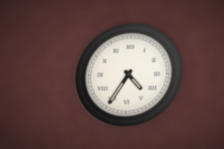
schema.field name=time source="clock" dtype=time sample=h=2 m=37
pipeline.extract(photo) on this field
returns h=4 m=35
